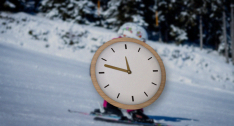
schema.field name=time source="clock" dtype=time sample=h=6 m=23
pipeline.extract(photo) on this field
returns h=11 m=48
